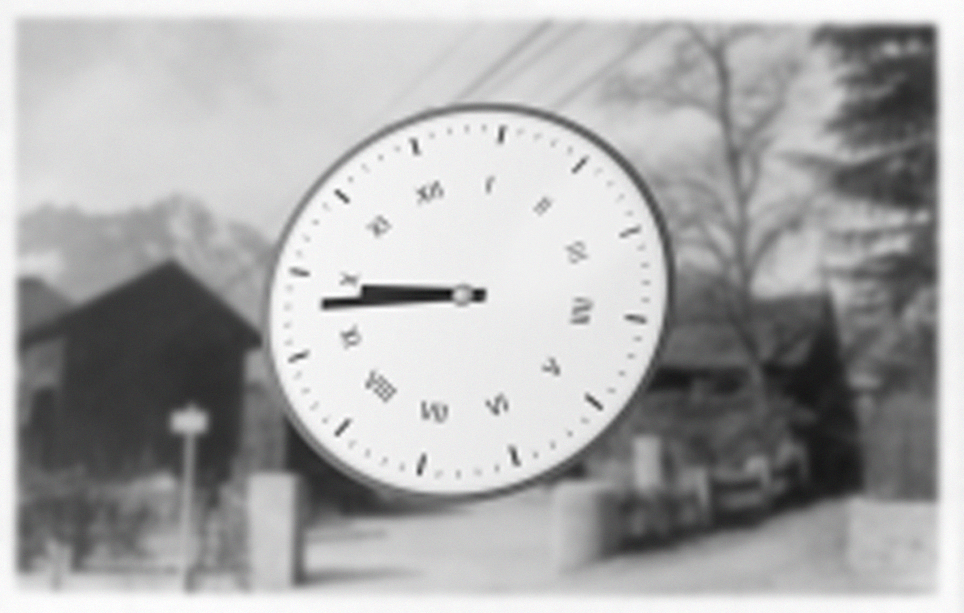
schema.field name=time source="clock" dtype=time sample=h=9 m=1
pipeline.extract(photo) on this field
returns h=9 m=48
